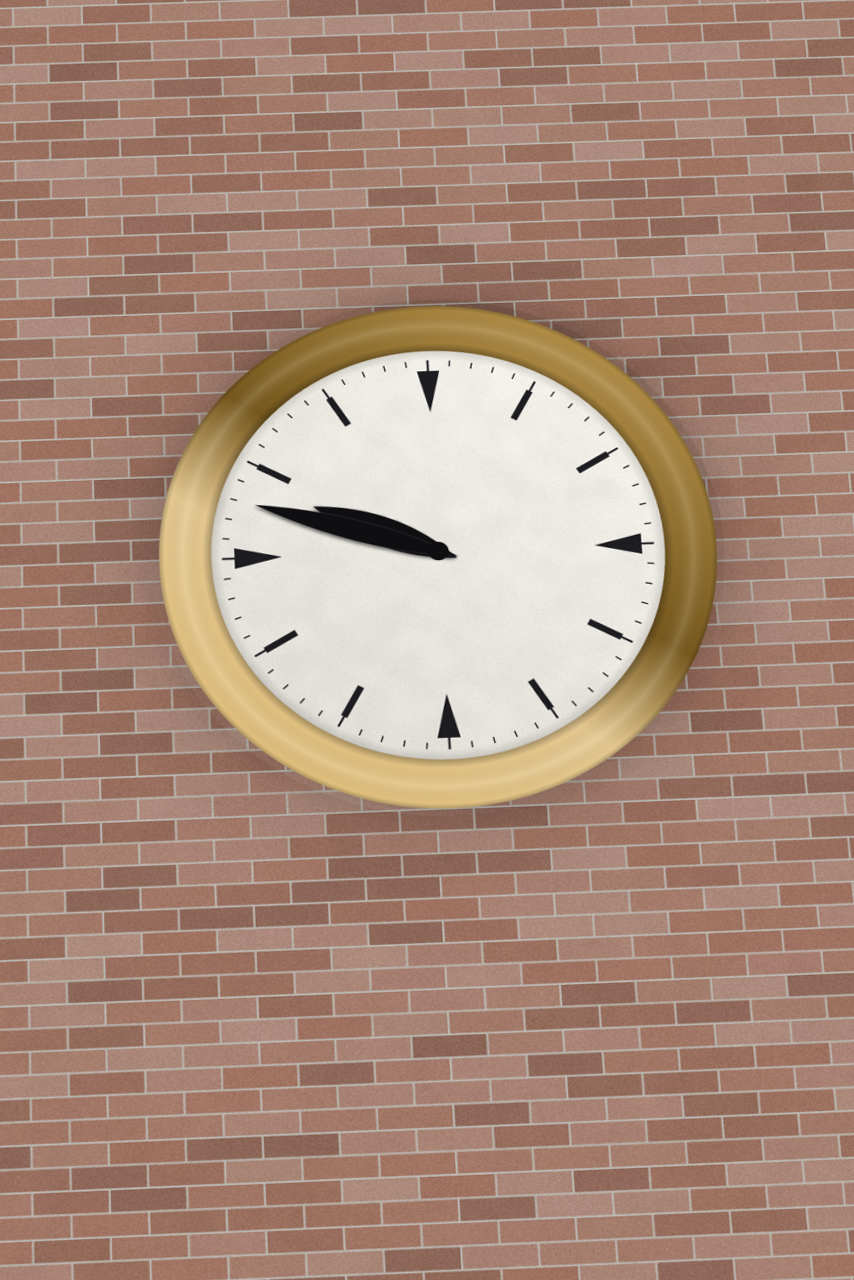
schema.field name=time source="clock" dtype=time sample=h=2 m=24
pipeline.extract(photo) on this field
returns h=9 m=48
